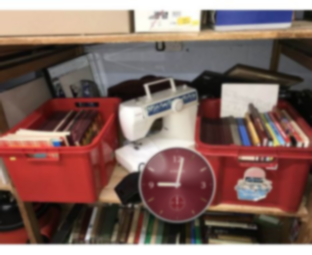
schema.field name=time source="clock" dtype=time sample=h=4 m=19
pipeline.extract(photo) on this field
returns h=9 m=2
